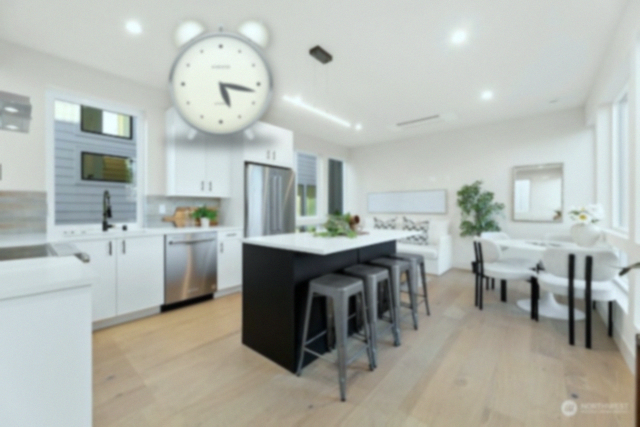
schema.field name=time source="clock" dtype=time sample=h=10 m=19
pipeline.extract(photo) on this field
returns h=5 m=17
